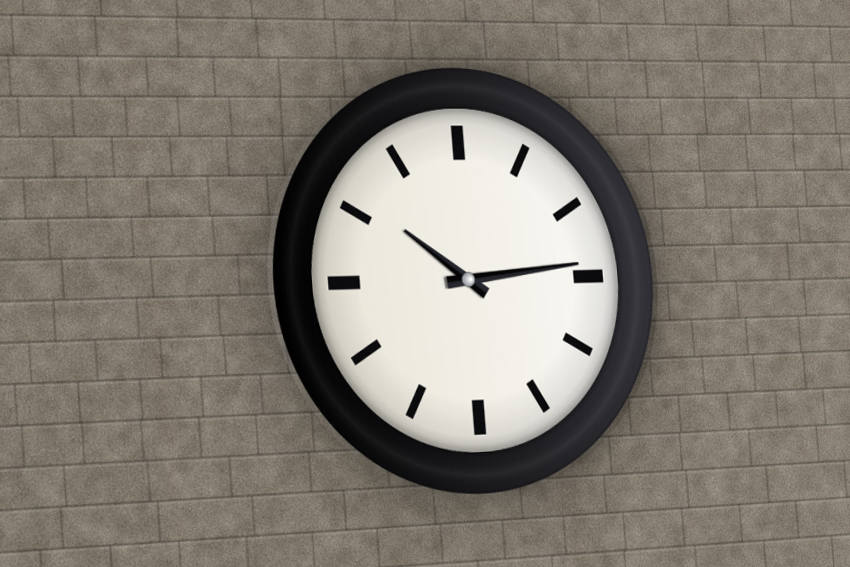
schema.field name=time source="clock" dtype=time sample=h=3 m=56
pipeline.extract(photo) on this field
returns h=10 m=14
